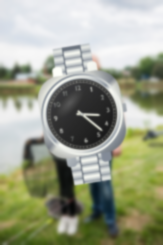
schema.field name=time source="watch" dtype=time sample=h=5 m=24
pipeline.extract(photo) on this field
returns h=3 m=23
